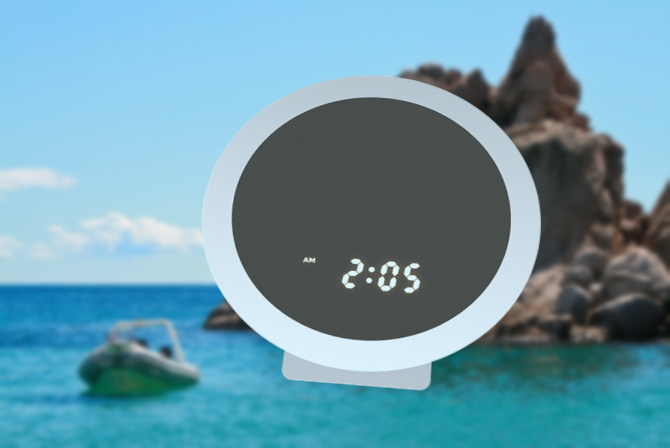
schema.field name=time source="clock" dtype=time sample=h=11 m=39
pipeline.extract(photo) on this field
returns h=2 m=5
